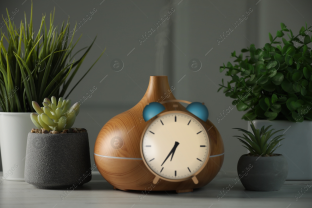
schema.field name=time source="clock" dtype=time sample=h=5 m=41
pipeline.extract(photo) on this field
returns h=6 m=36
